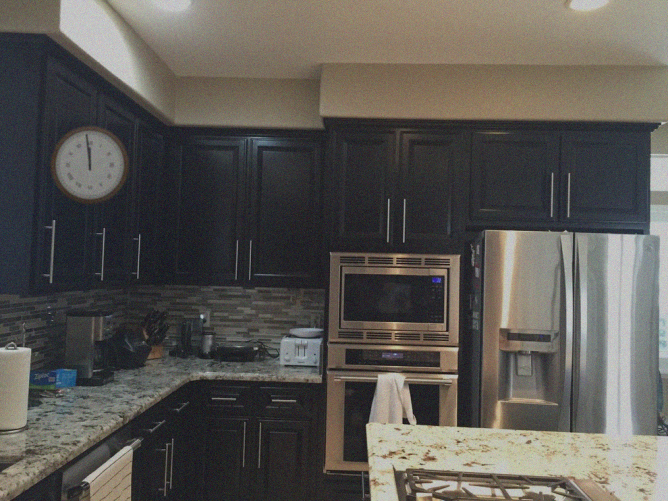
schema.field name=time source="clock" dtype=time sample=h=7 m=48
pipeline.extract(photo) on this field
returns h=11 m=59
